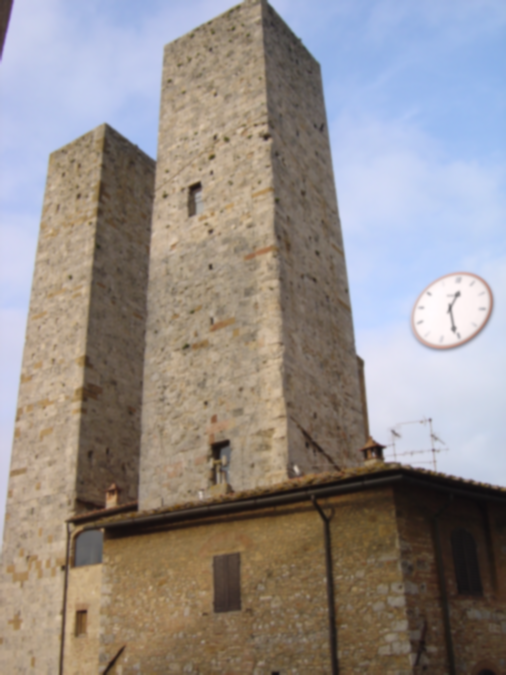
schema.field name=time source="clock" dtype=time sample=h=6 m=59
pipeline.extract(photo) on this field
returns h=12 m=26
